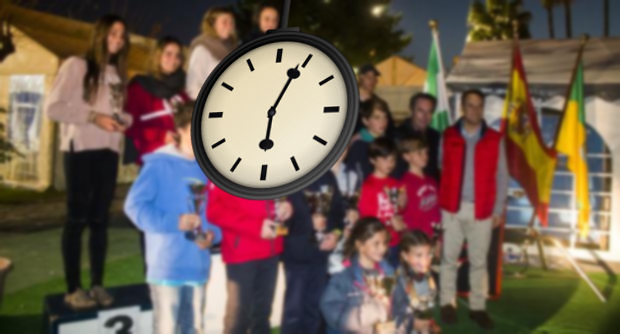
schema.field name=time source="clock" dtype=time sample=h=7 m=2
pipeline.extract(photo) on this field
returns h=6 m=4
